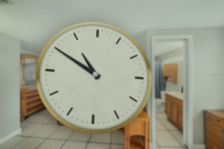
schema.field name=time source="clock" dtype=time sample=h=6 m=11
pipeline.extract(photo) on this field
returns h=10 m=50
